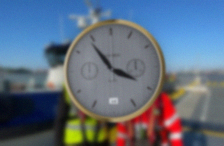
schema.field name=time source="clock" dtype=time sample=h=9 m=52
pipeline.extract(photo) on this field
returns h=3 m=54
